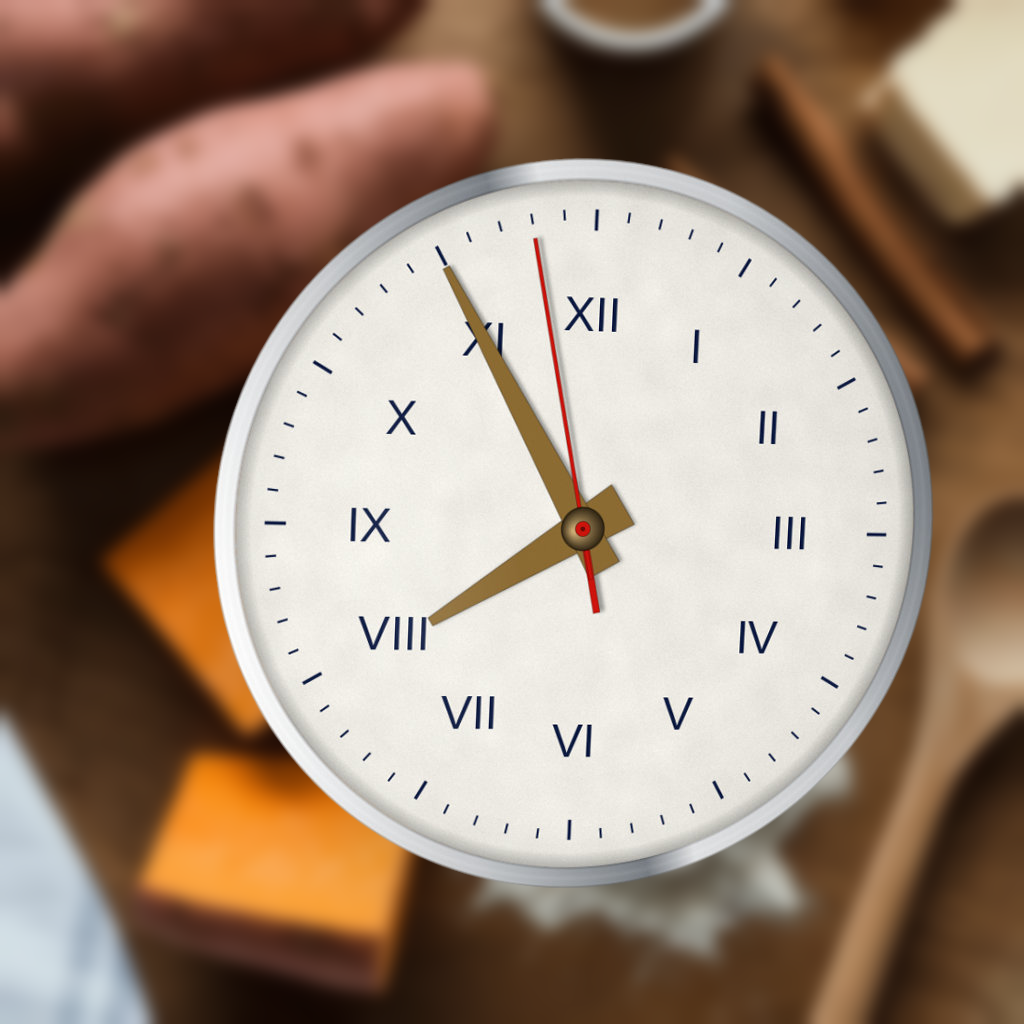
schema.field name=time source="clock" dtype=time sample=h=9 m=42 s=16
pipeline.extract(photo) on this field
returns h=7 m=54 s=58
